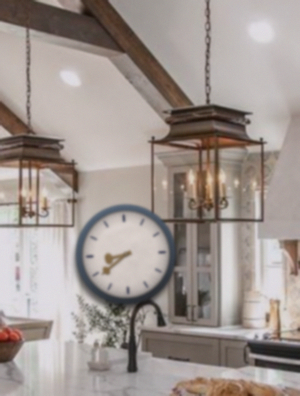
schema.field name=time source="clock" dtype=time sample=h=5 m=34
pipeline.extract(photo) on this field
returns h=8 m=39
